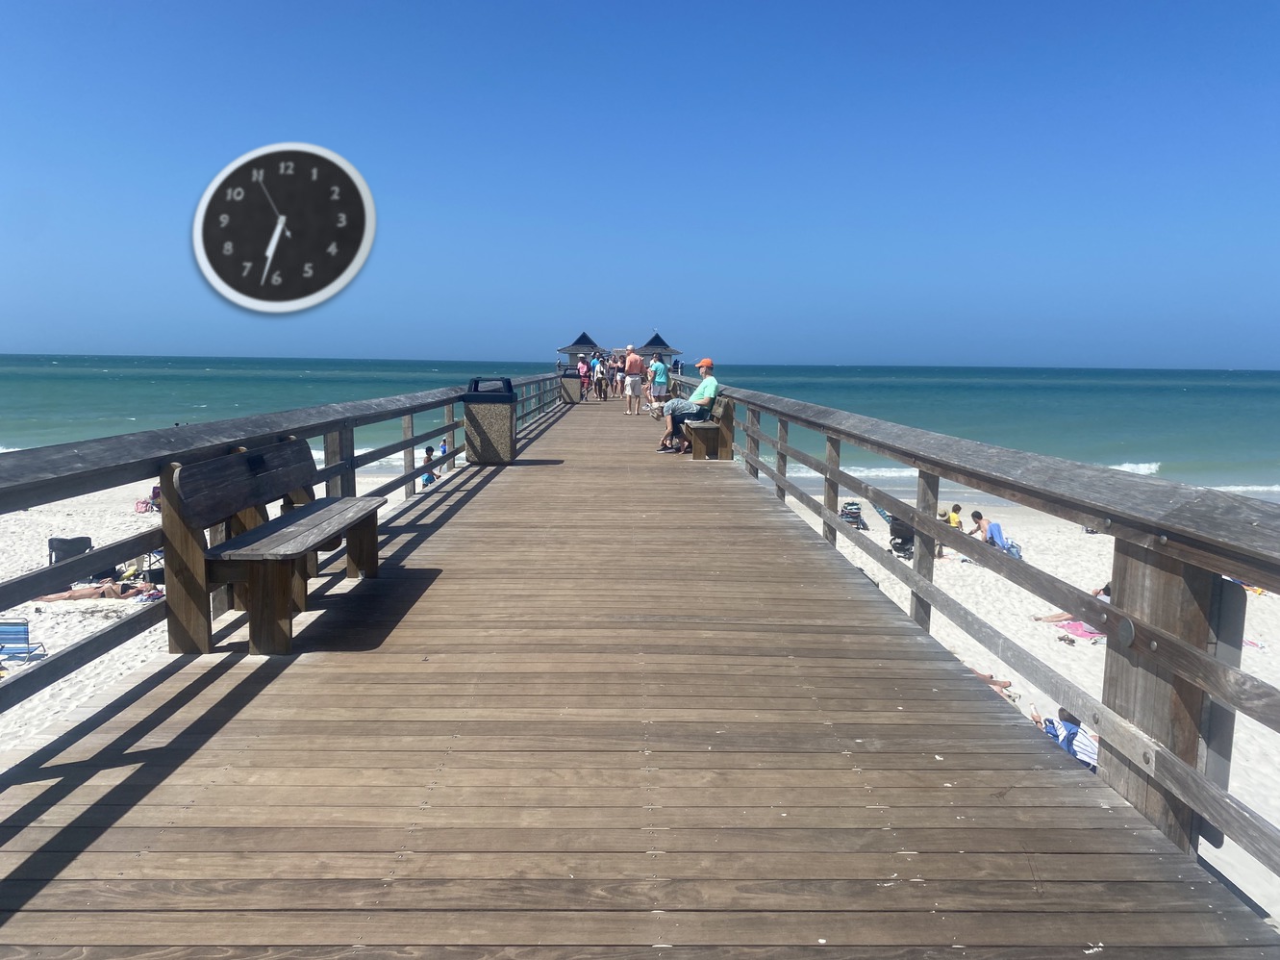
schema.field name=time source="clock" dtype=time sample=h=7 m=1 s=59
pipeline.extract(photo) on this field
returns h=6 m=31 s=55
